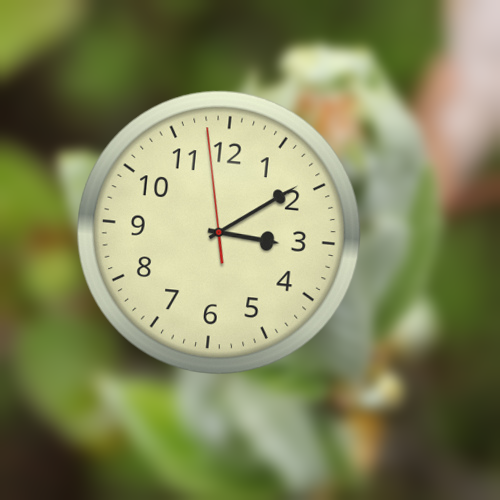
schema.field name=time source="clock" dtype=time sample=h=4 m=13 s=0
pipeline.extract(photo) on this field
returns h=3 m=8 s=58
